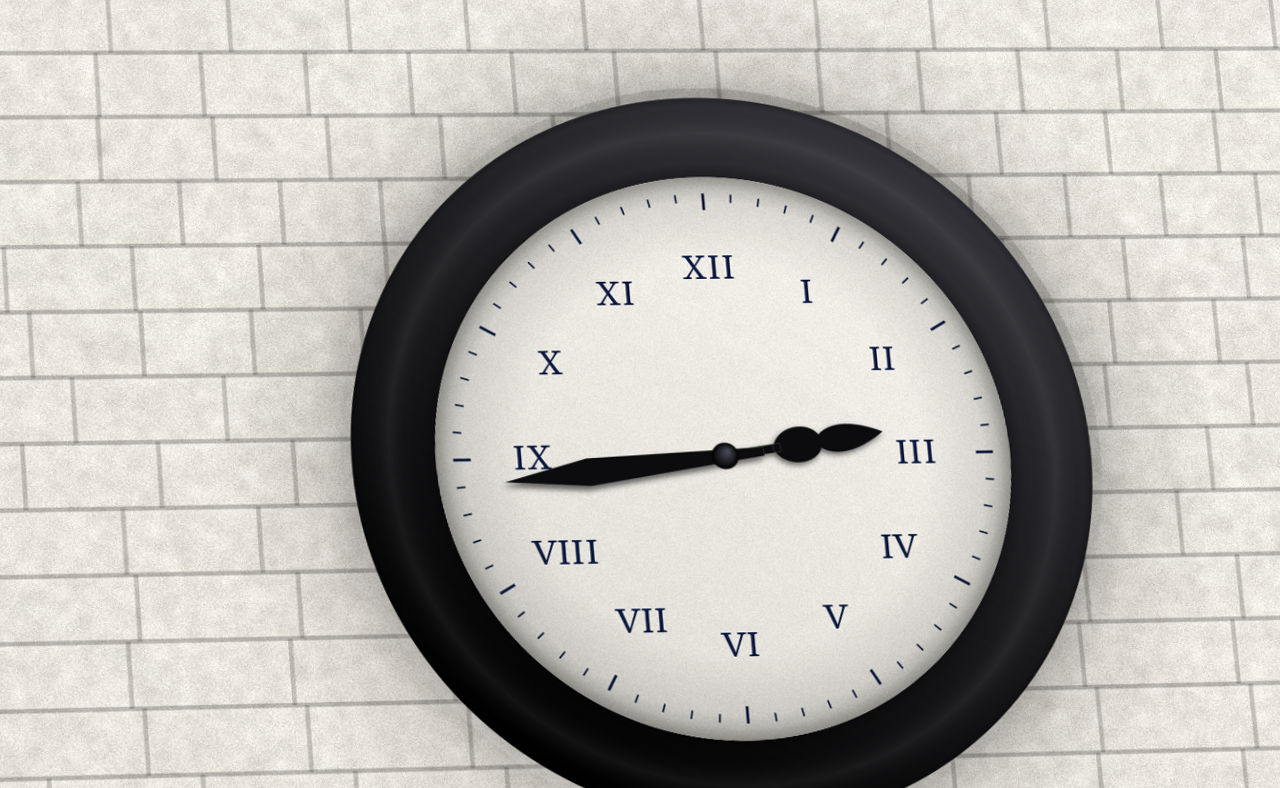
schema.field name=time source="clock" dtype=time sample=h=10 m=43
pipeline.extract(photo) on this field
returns h=2 m=44
